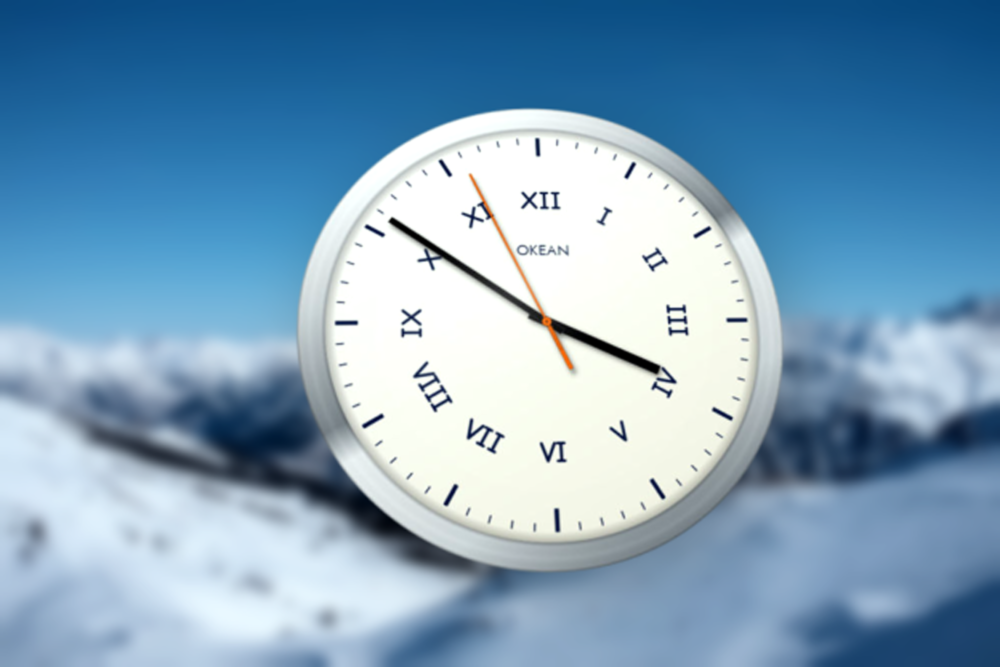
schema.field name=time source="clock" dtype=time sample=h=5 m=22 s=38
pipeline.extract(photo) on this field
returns h=3 m=50 s=56
